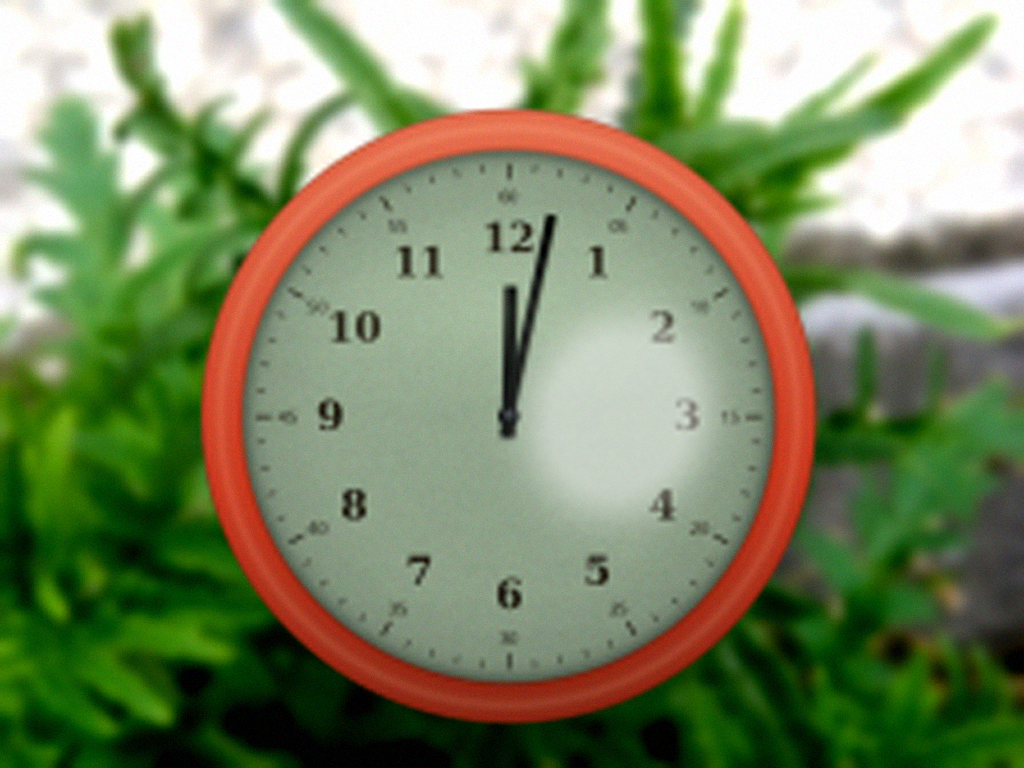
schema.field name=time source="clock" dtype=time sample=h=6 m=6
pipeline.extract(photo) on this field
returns h=12 m=2
